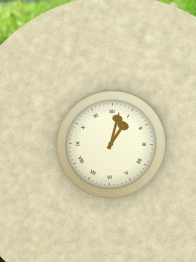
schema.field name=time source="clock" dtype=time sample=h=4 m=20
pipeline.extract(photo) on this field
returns h=1 m=2
